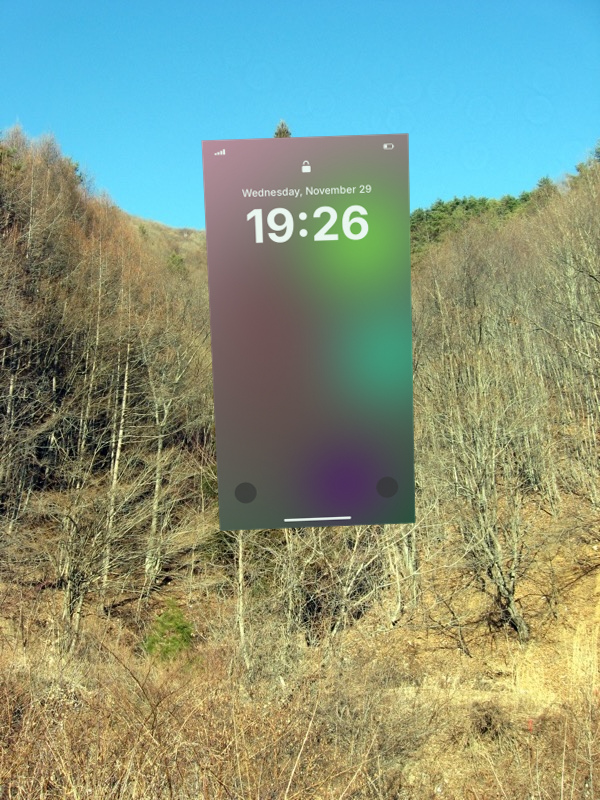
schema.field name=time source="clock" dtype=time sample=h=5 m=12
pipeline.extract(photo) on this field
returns h=19 m=26
